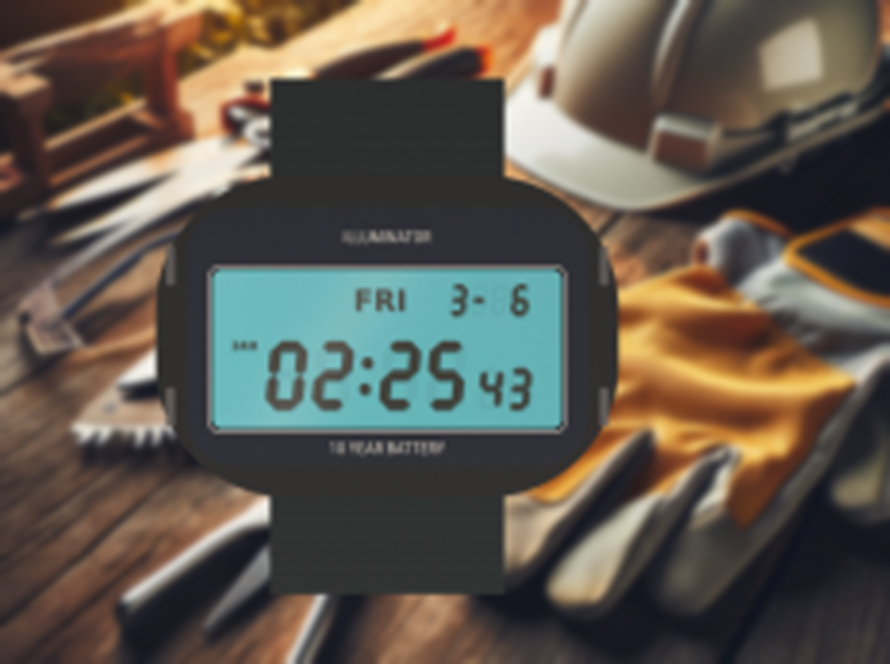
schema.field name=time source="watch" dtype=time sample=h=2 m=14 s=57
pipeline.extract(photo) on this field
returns h=2 m=25 s=43
